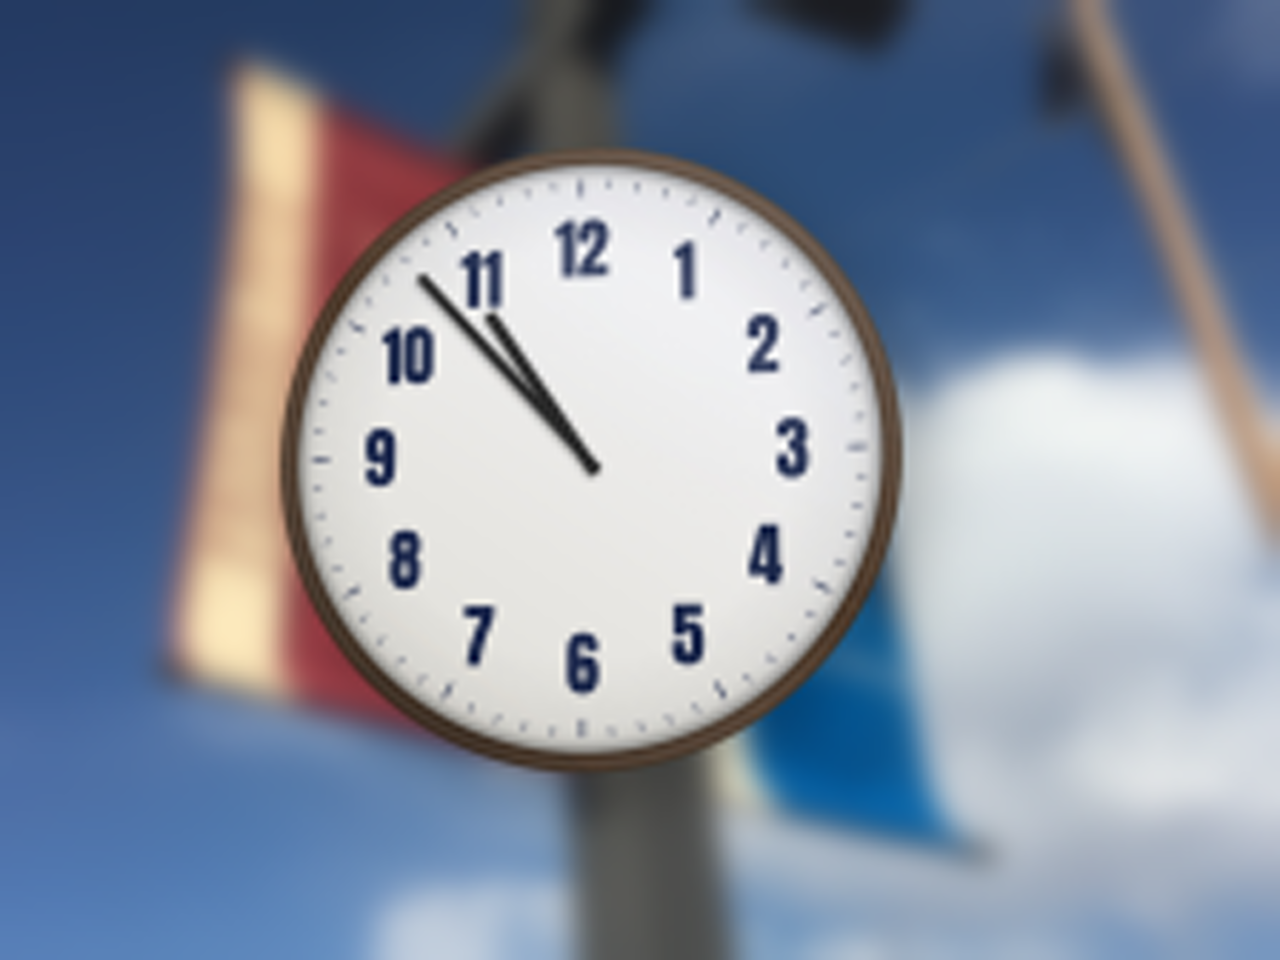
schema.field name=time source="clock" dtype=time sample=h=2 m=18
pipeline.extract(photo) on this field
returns h=10 m=53
